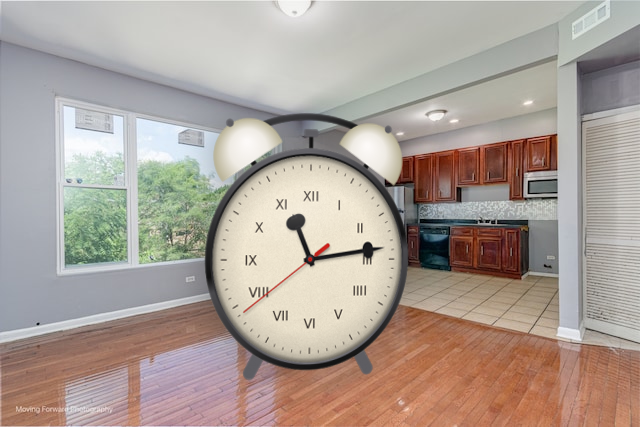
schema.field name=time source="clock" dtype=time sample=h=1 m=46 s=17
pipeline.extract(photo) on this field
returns h=11 m=13 s=39
